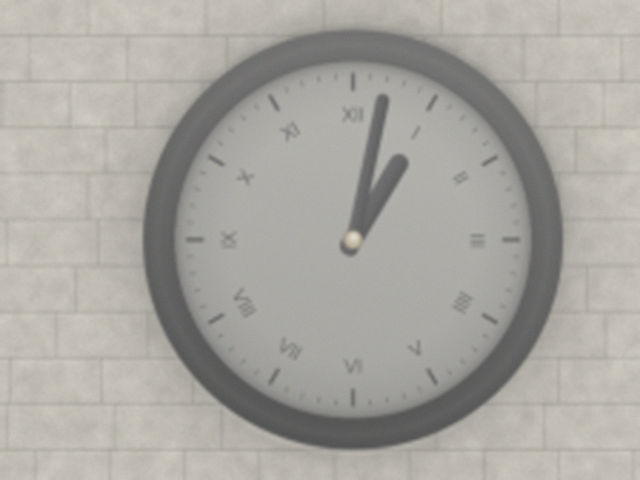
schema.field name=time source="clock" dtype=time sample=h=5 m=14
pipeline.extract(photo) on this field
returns h=1 m=2
